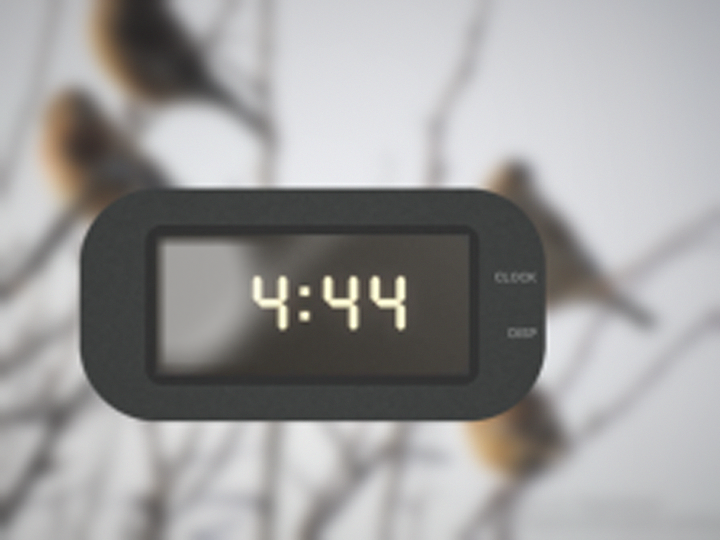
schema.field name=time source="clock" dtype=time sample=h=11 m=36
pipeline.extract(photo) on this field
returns h=4 m=44
